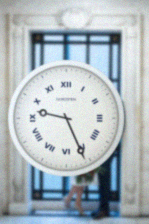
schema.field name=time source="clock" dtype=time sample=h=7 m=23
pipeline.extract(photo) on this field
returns h=9 m=26
